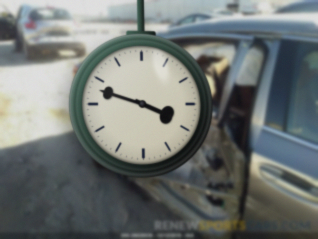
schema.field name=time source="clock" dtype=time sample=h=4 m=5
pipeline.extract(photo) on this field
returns h=3 m=48
